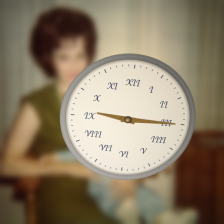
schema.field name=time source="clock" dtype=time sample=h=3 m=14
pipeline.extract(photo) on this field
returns h=9 m=15
